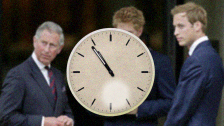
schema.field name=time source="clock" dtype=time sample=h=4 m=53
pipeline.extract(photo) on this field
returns h=10 m=54
